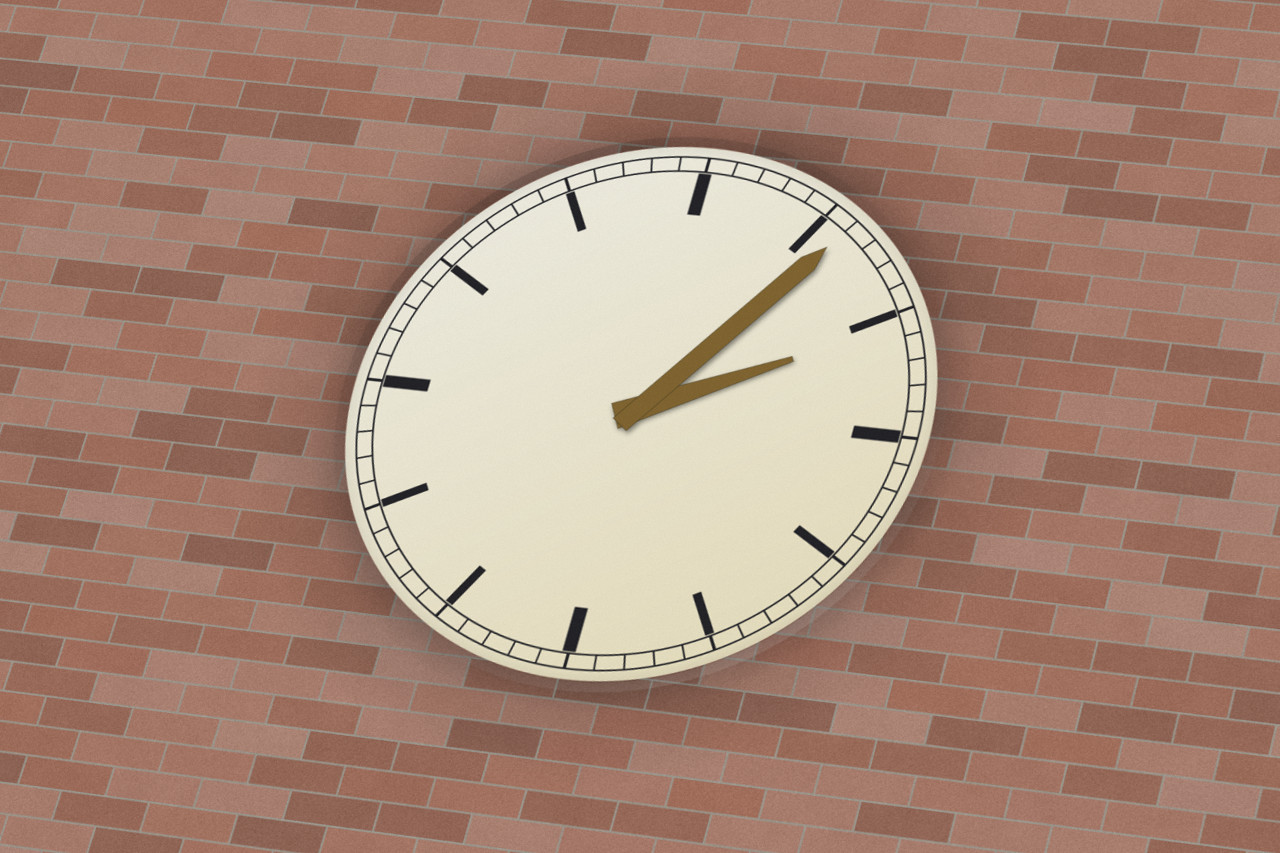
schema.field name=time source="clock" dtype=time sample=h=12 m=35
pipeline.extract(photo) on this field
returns h=2 m=6
